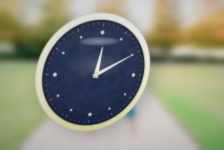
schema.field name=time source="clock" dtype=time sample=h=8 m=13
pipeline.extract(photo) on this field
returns h=12 m=10
